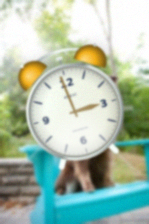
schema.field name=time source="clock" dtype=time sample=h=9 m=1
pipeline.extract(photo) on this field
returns h=2 m=59
